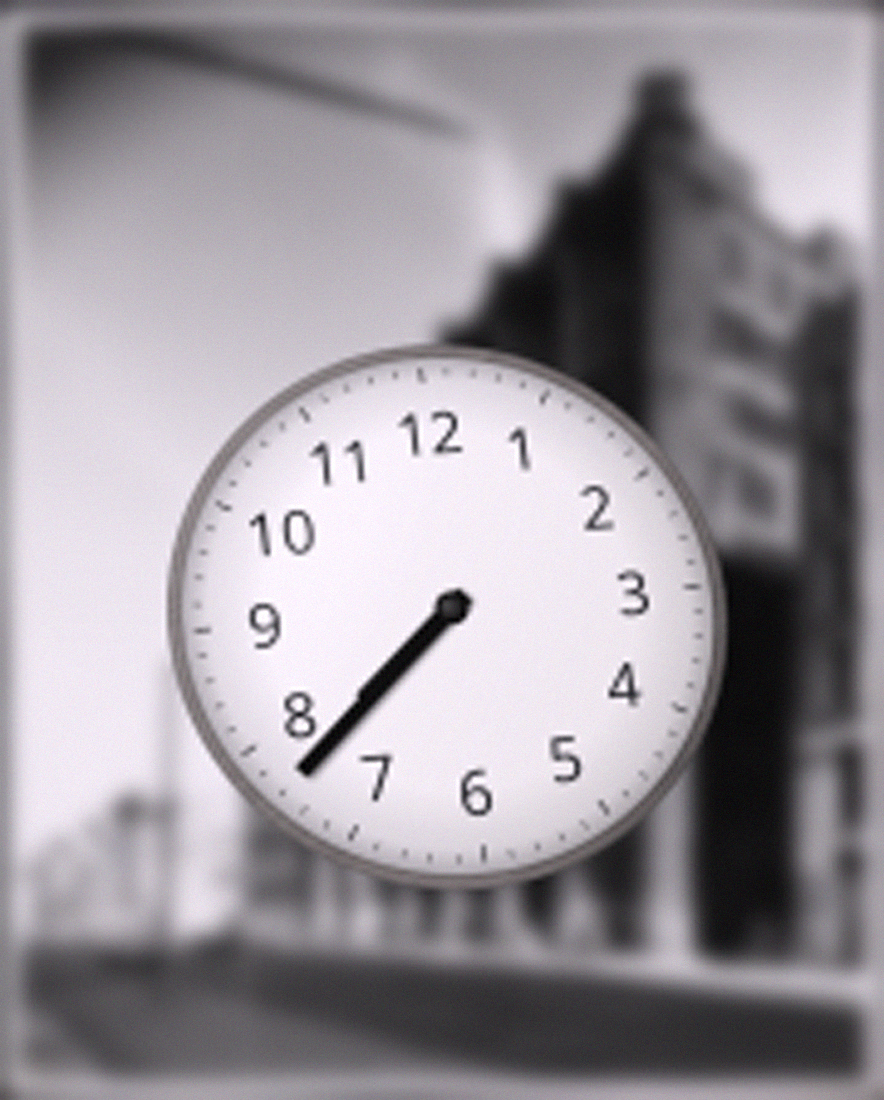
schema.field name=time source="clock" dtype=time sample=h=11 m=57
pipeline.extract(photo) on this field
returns h=7 m=38
